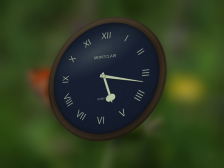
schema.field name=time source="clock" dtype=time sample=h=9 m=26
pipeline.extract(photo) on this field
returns h=5 m=17
